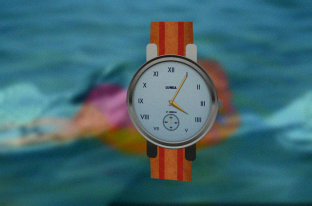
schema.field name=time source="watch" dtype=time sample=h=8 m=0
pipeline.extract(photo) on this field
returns h=4 m=5
